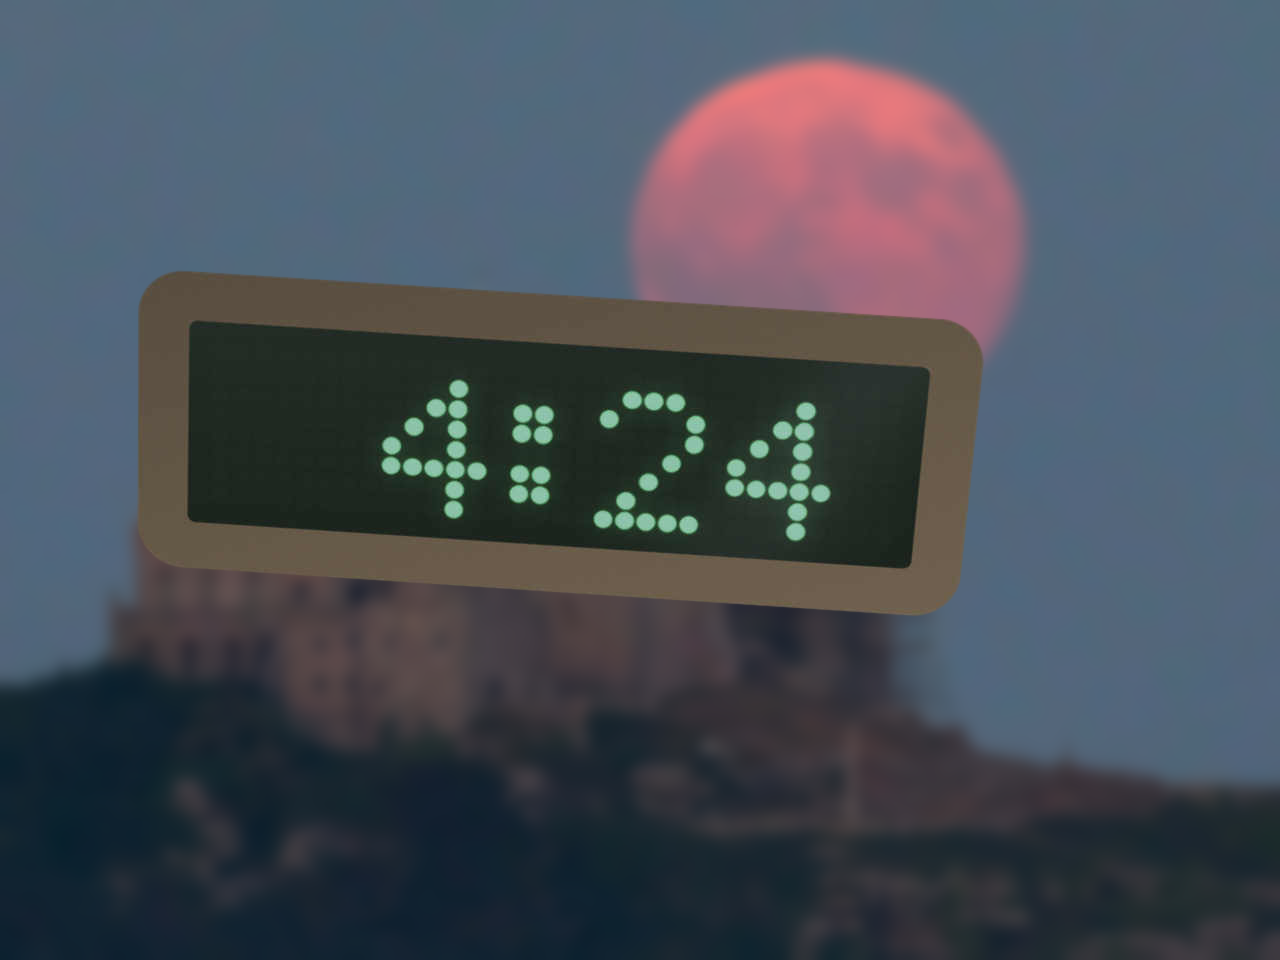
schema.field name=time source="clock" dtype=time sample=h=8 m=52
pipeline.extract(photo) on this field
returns h=4 m=24
